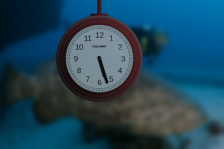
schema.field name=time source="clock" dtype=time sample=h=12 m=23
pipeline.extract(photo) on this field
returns h=5 m=27
